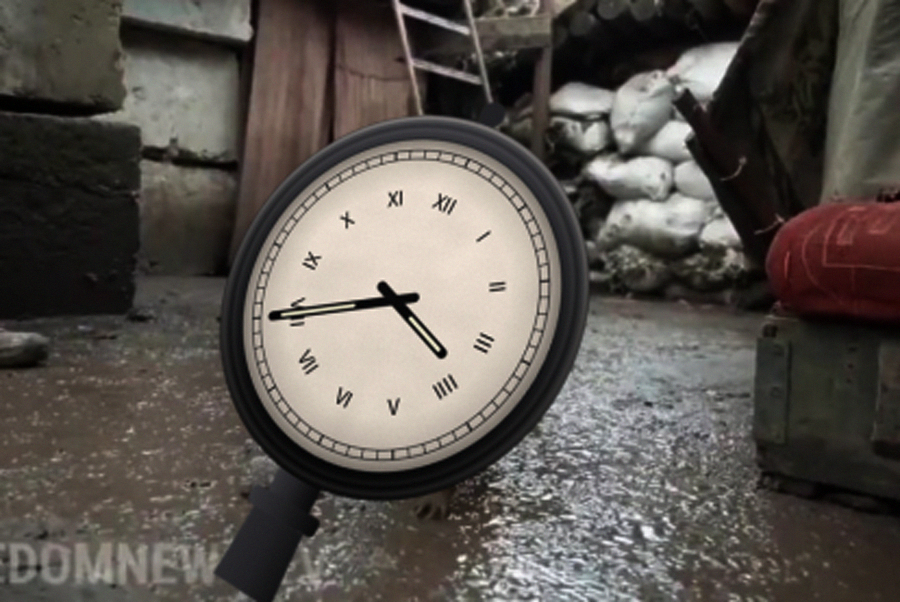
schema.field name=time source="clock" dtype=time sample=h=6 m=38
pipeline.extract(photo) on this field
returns h=3 m=40
